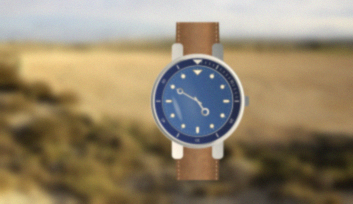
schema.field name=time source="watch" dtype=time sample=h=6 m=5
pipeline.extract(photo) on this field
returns h=4 m=50
